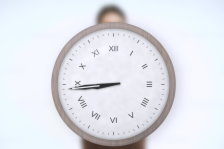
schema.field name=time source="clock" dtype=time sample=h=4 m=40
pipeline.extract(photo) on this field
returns h=8 m=44
